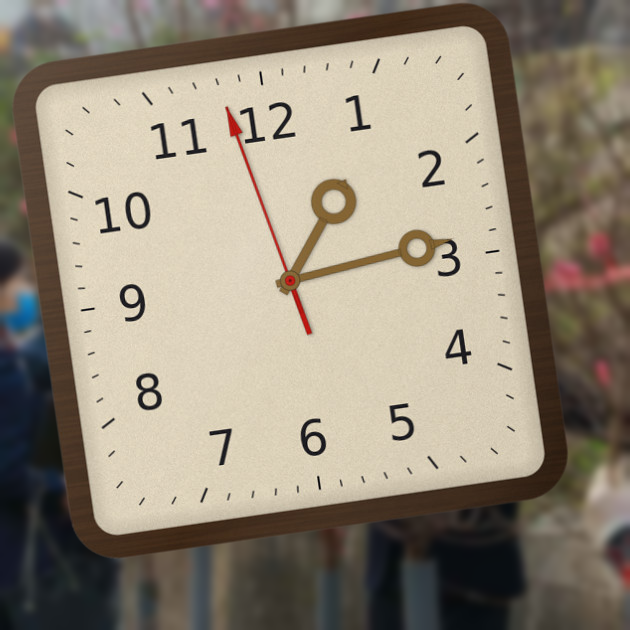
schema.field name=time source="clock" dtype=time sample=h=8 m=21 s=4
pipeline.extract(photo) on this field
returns h=1 m=13 s=58
